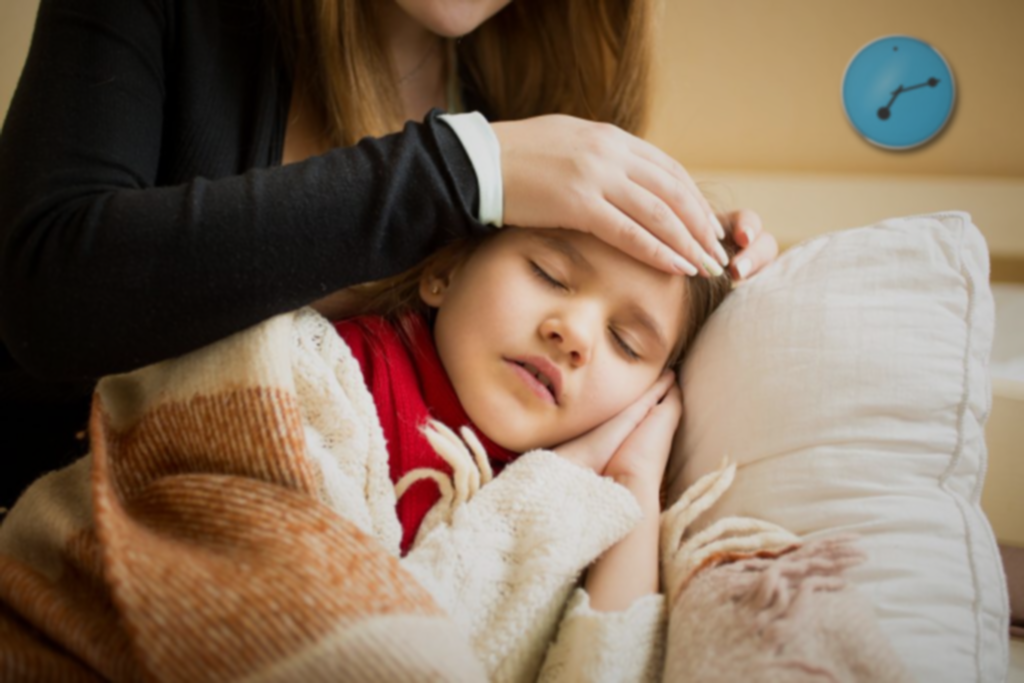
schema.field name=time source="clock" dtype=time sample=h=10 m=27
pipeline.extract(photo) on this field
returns h=7 m=13
